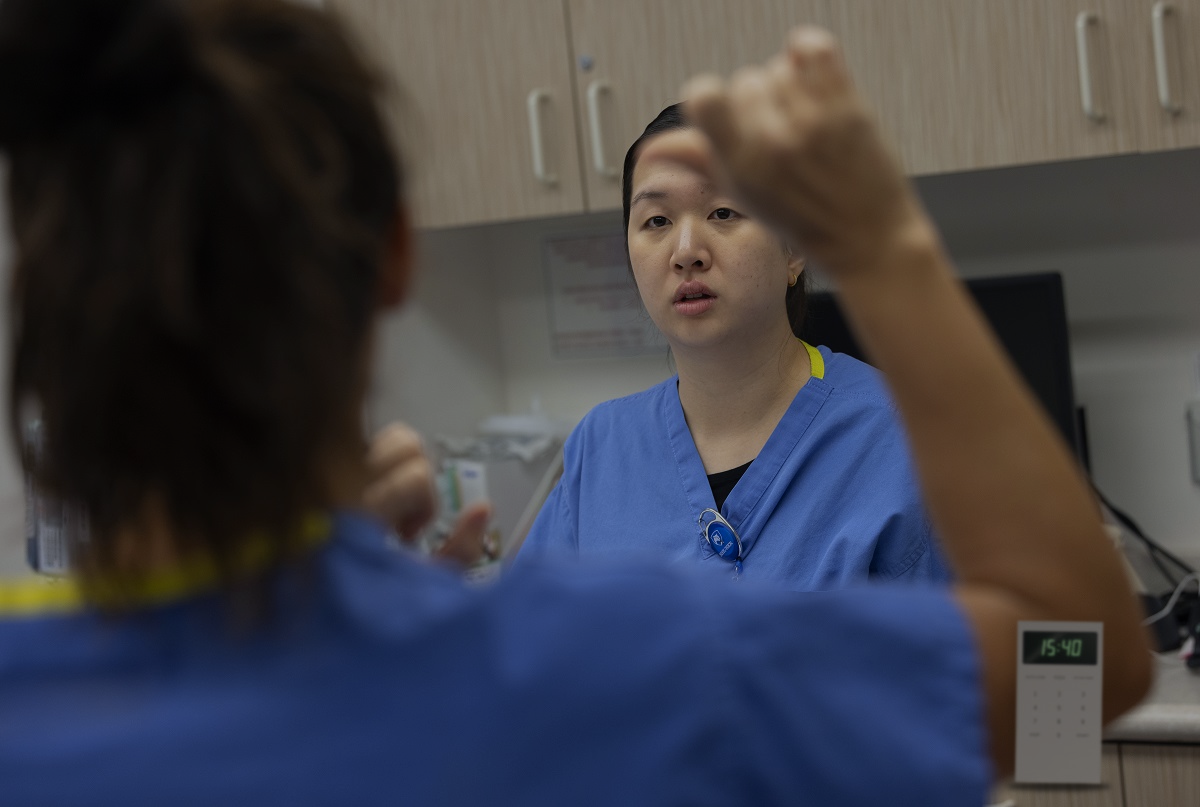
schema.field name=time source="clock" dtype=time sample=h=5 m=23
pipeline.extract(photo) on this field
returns h=15 m=40
